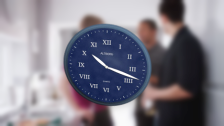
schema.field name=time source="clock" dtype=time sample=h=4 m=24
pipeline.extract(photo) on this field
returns h=10 m=18
